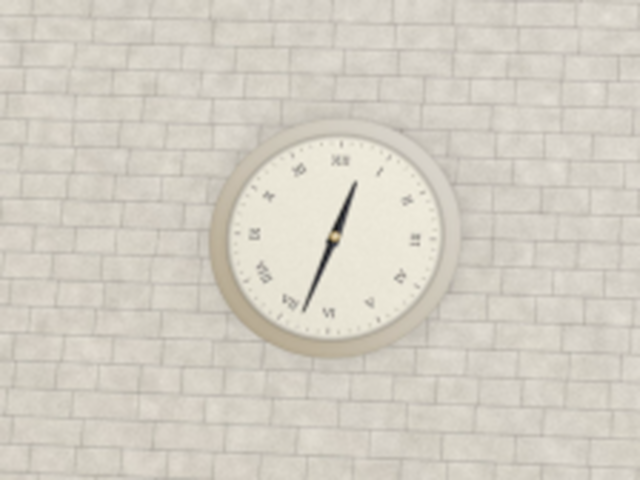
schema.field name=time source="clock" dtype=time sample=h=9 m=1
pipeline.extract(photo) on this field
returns h=12 m=33
